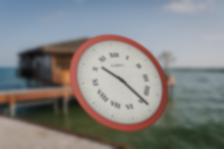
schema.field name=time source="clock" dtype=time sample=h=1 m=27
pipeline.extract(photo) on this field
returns h=10 m=24
